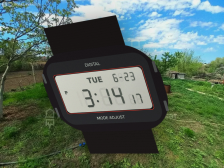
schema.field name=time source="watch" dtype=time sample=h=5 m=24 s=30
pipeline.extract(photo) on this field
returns h=3 m=14 s=17
